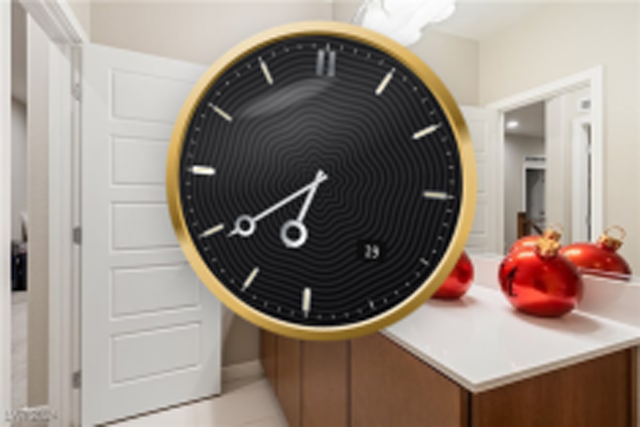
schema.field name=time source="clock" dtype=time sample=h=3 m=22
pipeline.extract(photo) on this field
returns h=6 m=39
